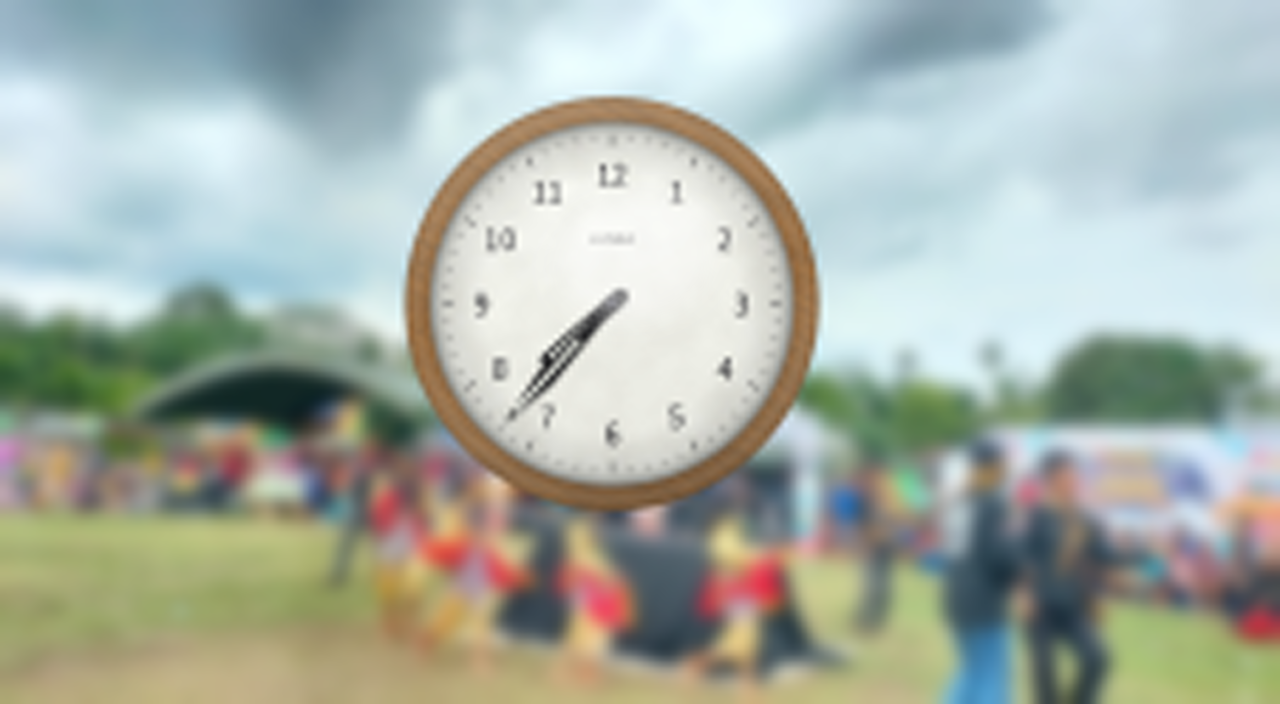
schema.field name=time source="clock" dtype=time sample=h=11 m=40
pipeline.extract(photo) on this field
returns h=7 m=37
